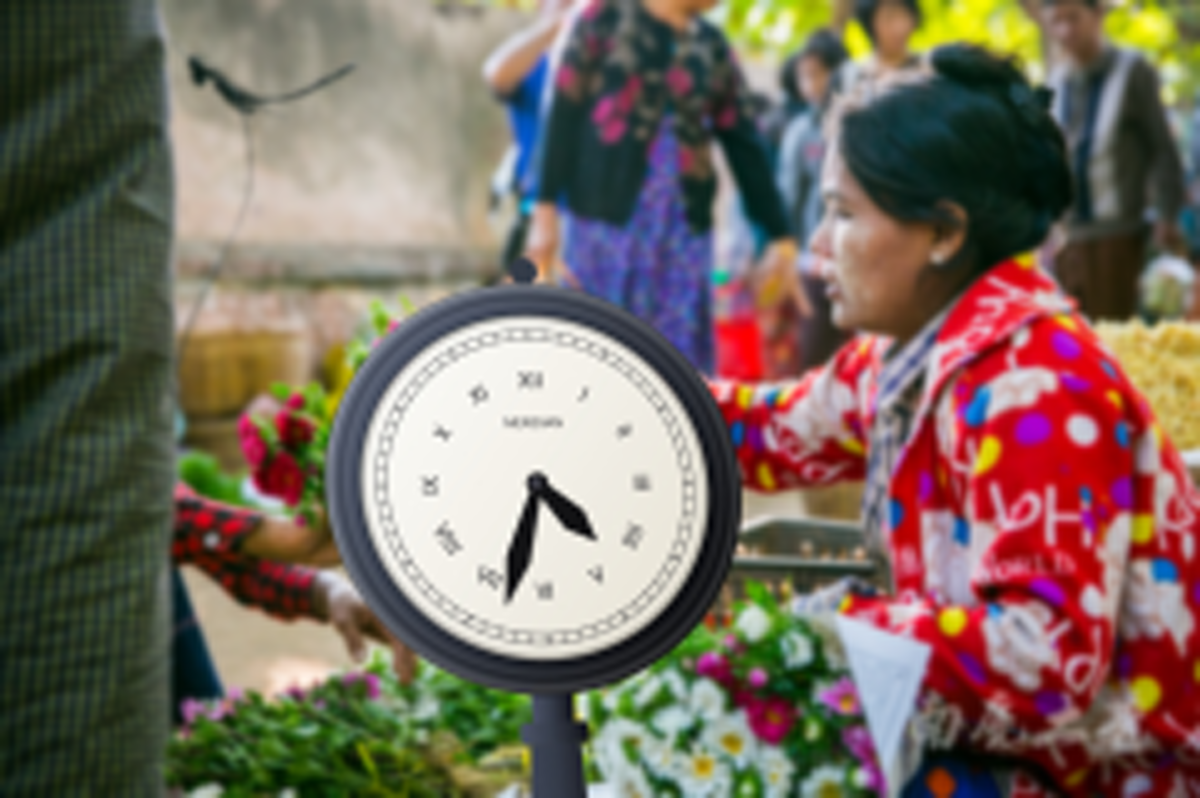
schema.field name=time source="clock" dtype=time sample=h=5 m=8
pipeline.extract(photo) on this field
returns h=4 m=33
